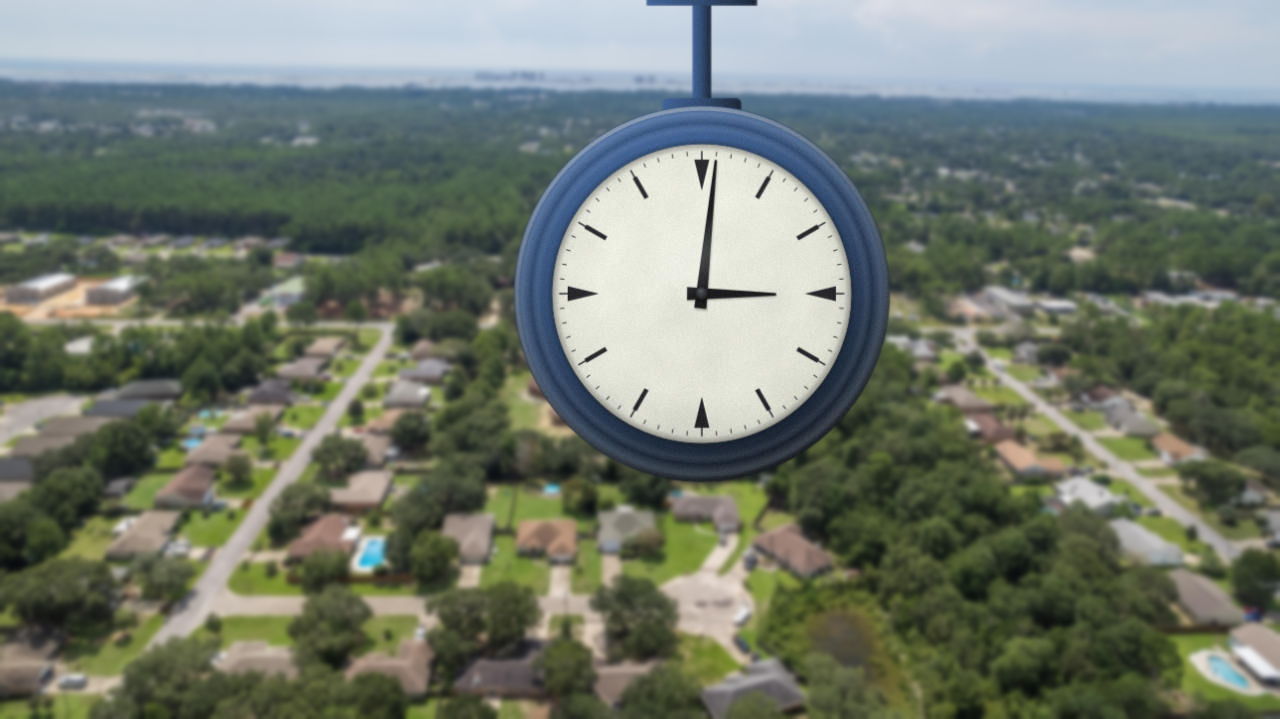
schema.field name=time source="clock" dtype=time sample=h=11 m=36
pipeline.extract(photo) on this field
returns h=3 m=1
